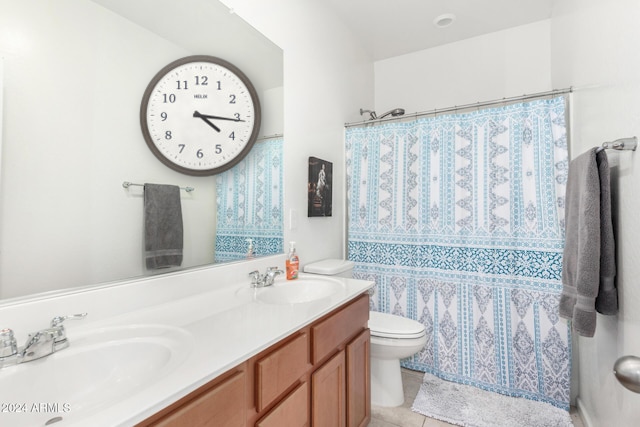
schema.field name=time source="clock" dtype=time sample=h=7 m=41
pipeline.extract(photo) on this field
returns h=4 m=16
